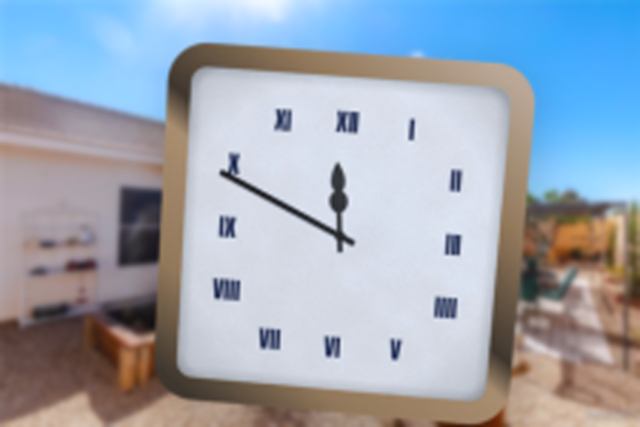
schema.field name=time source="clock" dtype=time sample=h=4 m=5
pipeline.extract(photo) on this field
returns h=11 m=49
